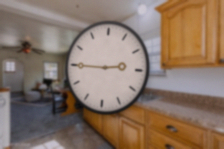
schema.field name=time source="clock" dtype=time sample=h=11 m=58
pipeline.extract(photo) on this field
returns h=2 m=45
